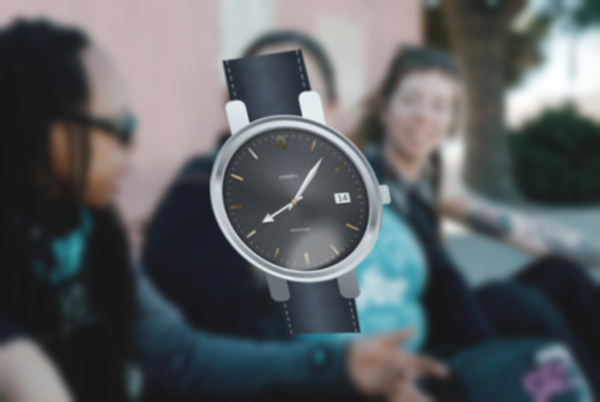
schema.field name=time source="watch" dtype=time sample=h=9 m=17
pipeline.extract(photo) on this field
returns h=8 m=7
